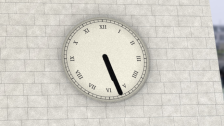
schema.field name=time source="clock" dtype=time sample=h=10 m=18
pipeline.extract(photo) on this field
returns h=5 m=27
